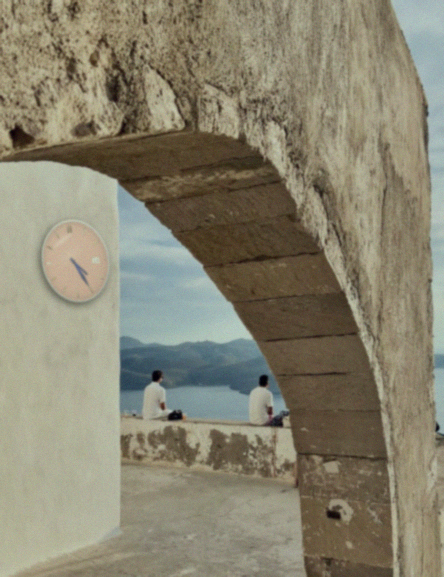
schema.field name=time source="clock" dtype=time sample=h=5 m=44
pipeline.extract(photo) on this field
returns h=4 m=25
